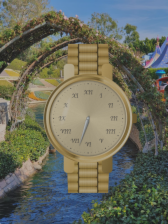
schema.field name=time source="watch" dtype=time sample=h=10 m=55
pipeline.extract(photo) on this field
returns h=6 m=33
